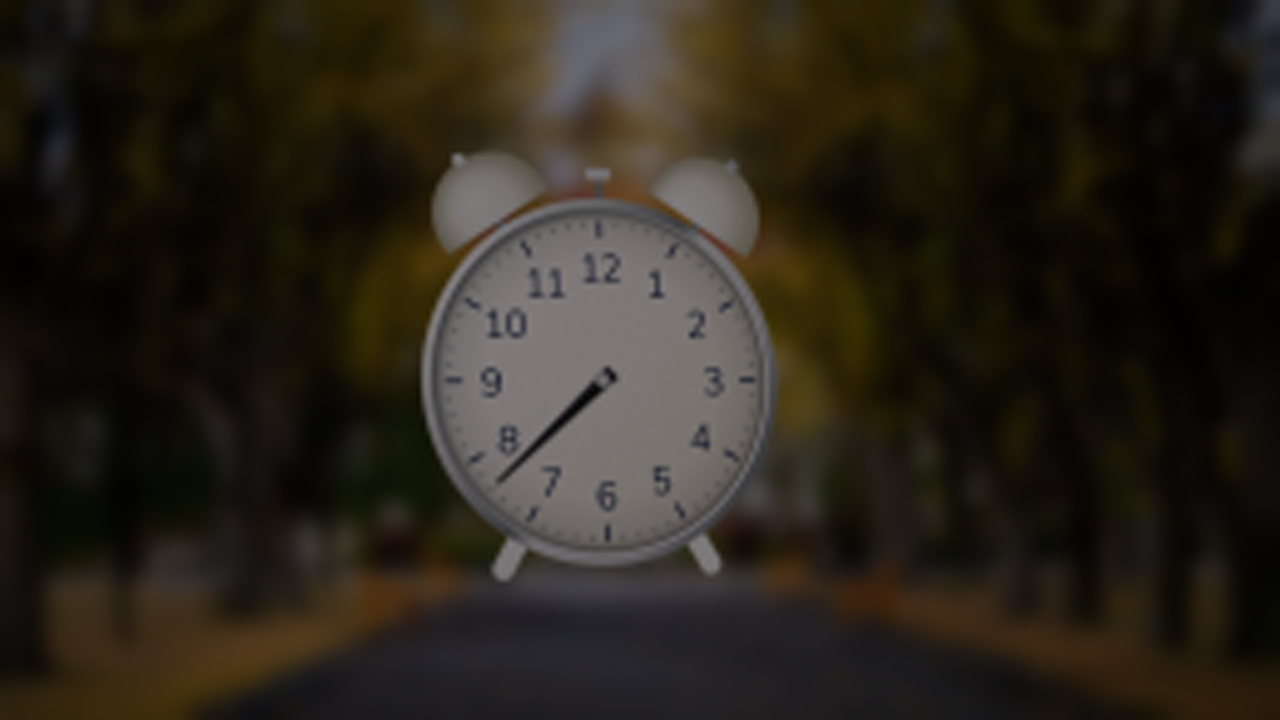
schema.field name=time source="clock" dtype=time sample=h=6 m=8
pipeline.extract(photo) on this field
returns h=7 m=38
